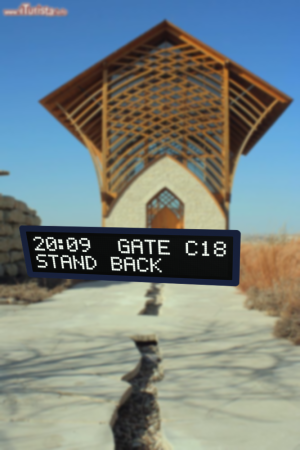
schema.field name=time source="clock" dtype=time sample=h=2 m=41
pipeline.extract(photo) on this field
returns h=20 m=9
